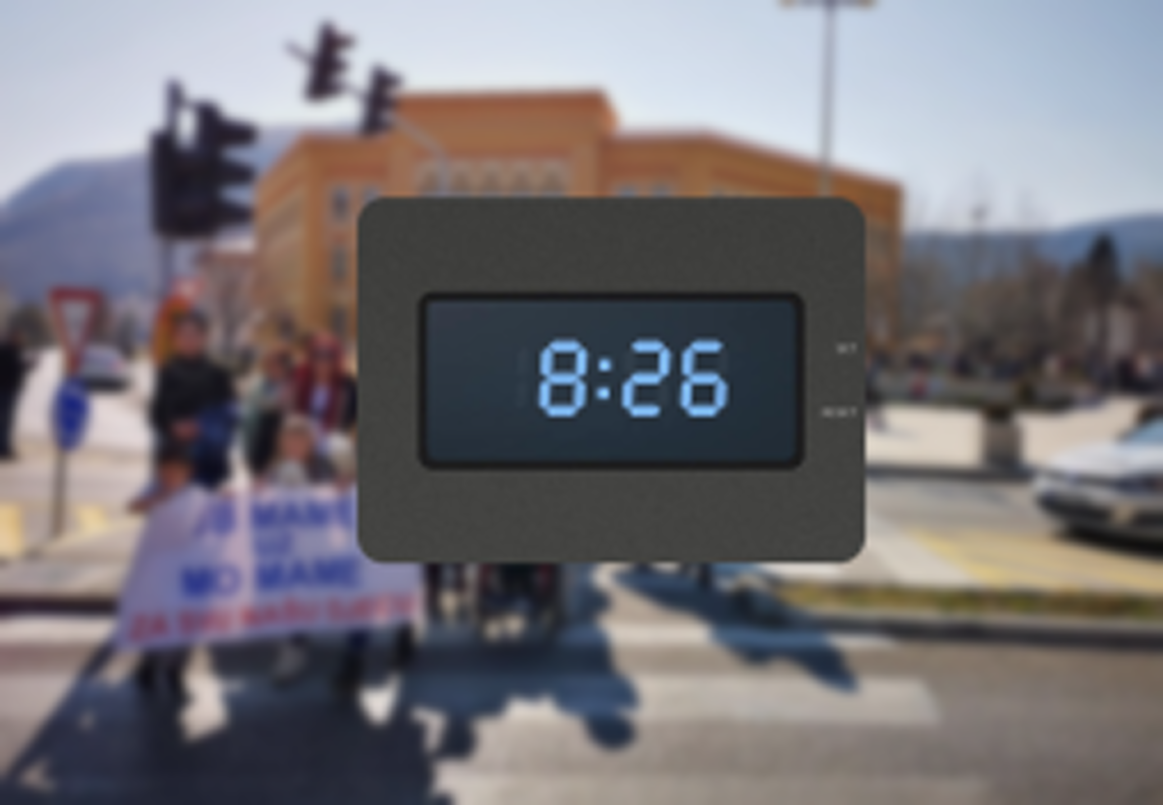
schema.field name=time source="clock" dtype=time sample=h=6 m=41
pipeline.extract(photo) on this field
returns h=8 m=26
